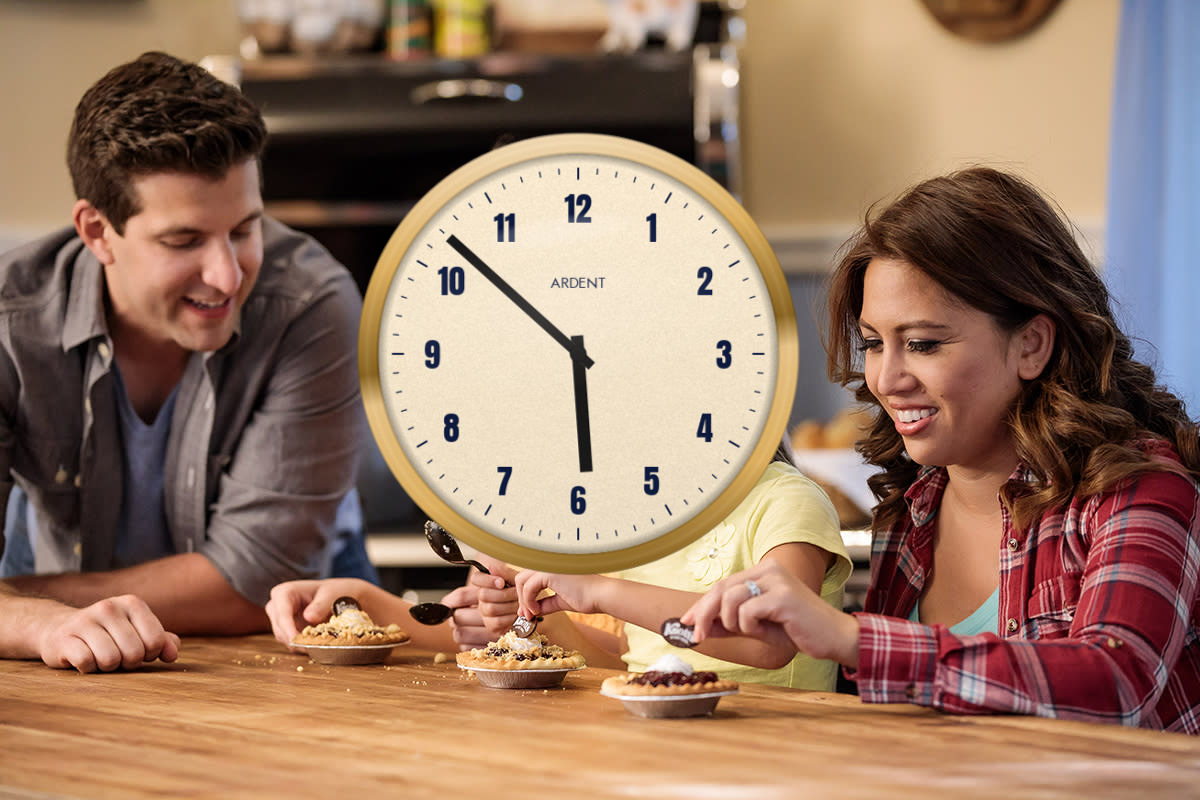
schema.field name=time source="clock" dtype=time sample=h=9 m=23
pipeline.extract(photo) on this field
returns h=5 m=52
